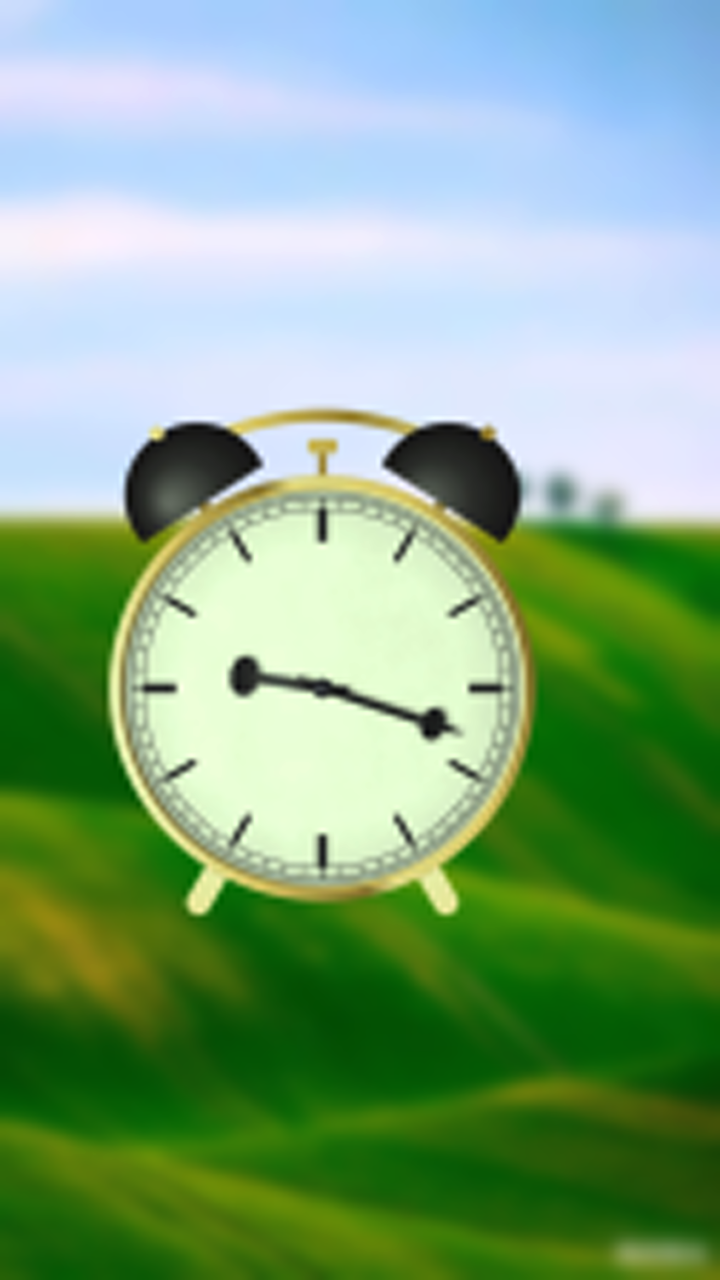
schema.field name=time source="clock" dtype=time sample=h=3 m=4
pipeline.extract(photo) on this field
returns h=9 m=18
